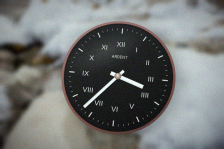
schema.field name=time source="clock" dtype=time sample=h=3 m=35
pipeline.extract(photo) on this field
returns h=3 m=37
